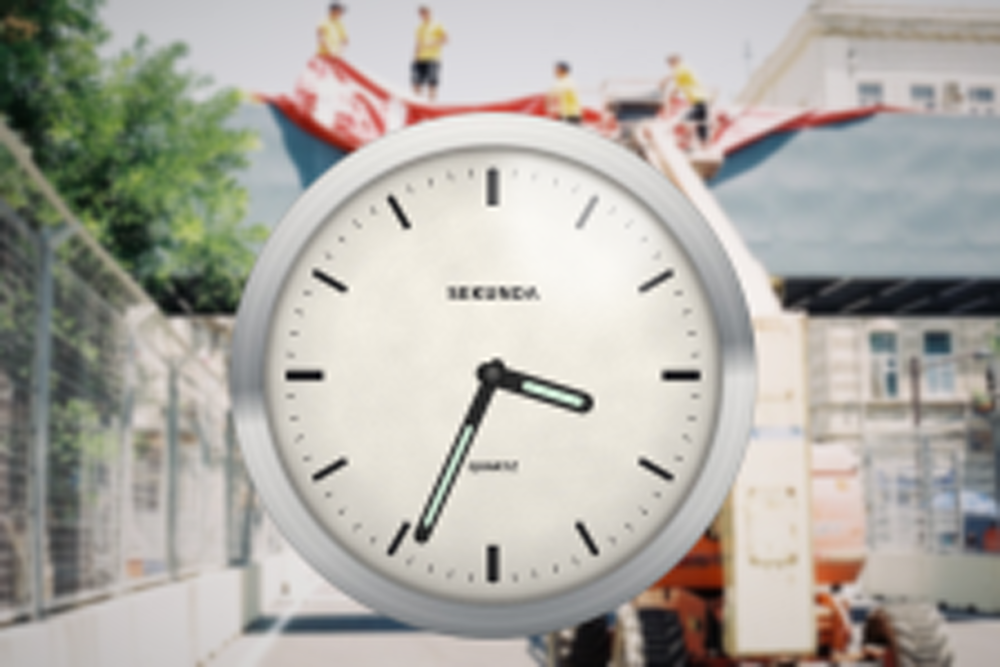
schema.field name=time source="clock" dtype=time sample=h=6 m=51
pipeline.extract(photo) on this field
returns h=3 m=34
